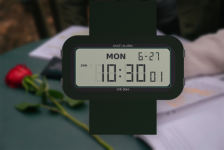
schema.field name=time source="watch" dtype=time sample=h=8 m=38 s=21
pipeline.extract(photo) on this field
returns h=10 m=30 s=1
